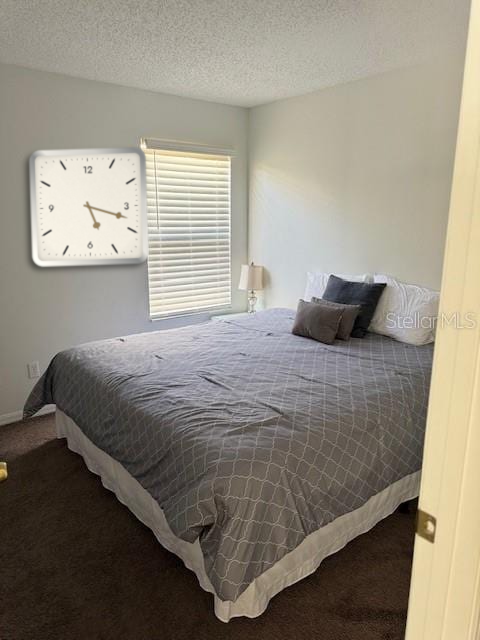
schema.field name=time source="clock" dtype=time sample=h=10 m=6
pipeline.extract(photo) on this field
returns h=5 m=18
